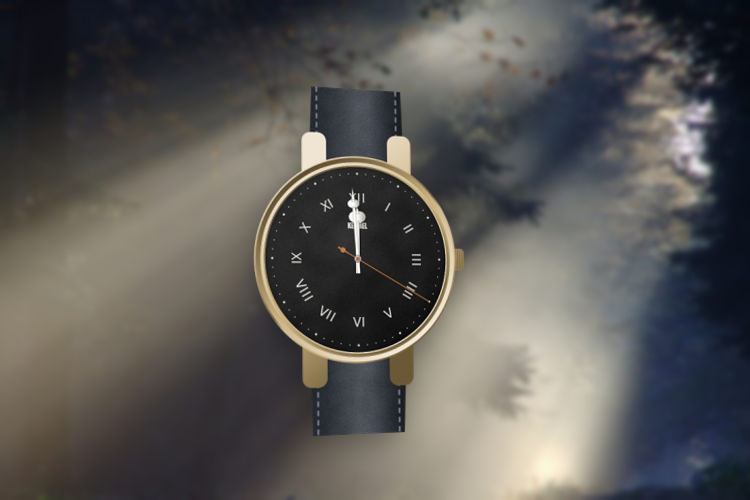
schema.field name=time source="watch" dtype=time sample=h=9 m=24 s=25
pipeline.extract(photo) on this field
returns h=11 m=59 s=20
